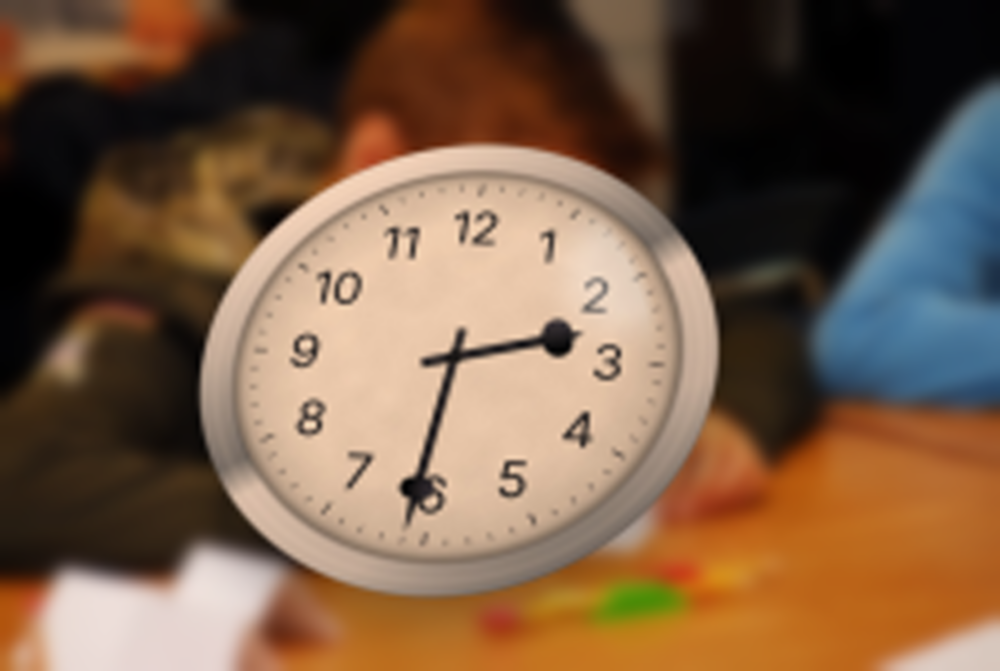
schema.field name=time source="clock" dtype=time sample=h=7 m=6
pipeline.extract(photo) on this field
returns h=2 m=31
